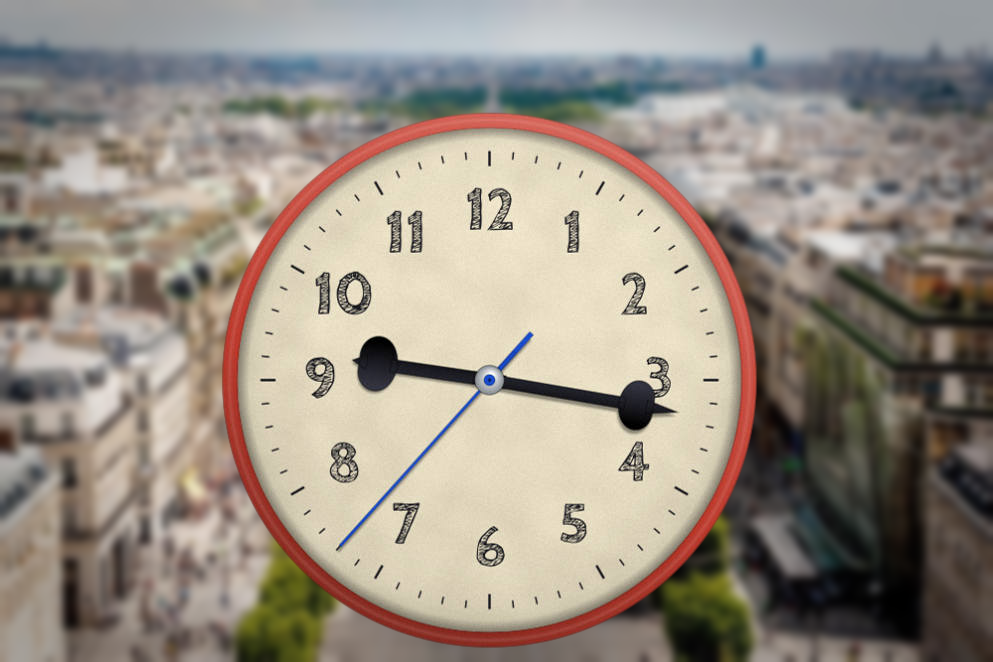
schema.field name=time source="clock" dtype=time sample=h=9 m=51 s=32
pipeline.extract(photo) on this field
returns h=9 m=16 s=37
